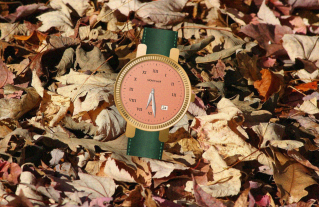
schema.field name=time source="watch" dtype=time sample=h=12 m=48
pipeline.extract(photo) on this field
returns h=6 m=28
